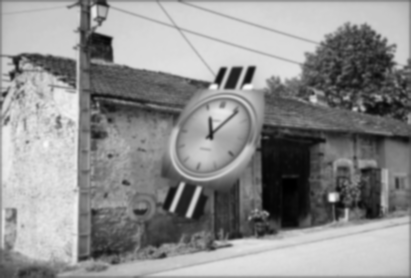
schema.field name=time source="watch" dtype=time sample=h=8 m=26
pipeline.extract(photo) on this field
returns h=11 m=6
